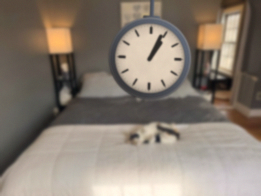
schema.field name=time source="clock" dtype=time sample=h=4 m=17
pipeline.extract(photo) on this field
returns h=1 m=4
